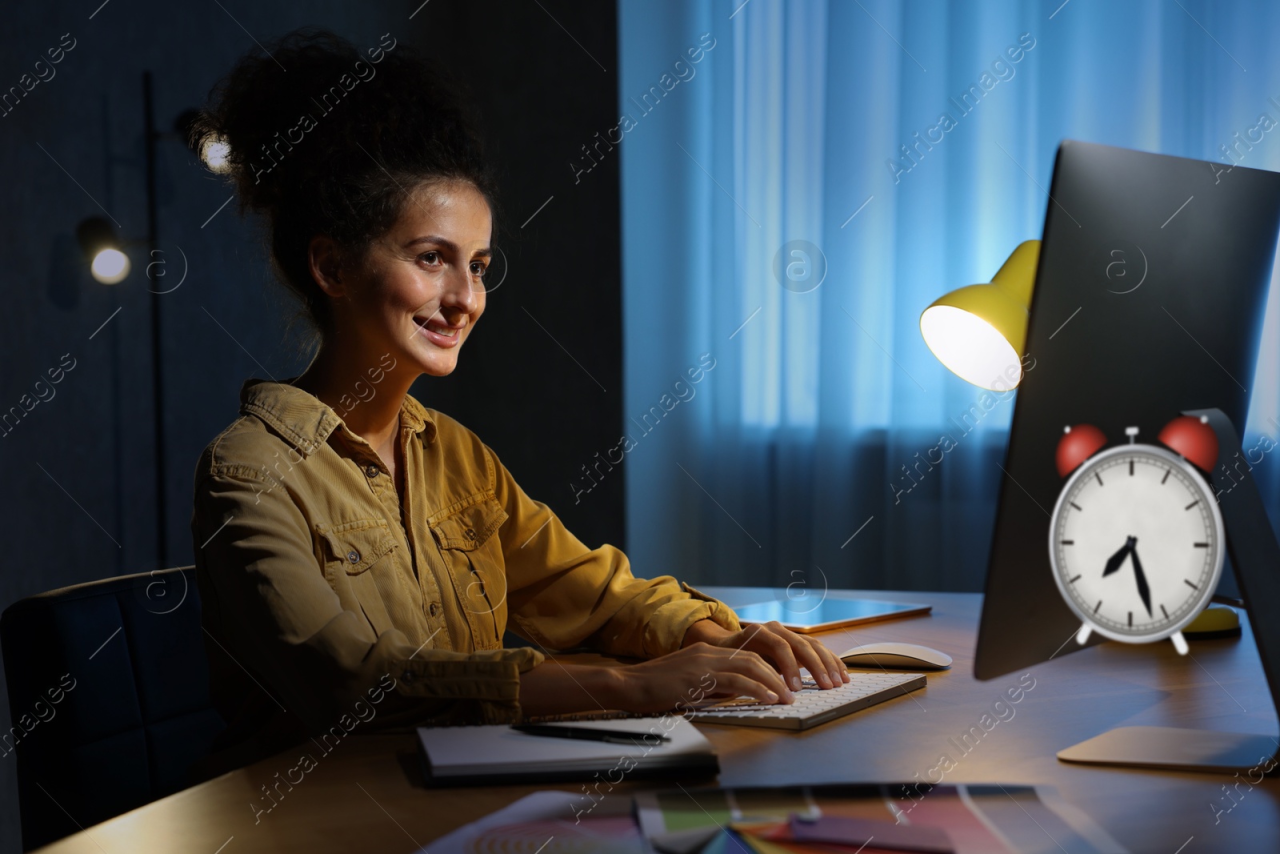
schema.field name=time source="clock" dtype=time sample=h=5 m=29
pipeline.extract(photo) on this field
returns h=7 m=27
